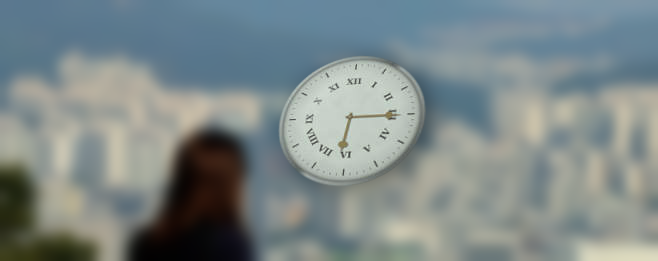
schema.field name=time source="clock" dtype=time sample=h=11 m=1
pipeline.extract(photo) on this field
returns h=6 m=15
